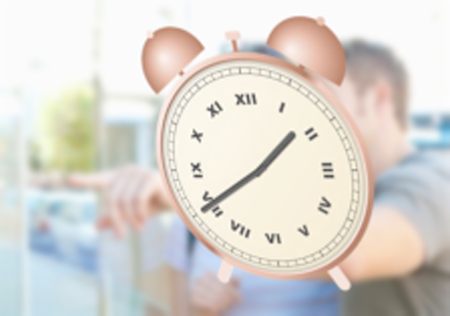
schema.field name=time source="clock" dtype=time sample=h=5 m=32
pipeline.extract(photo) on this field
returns h=1 m=40
